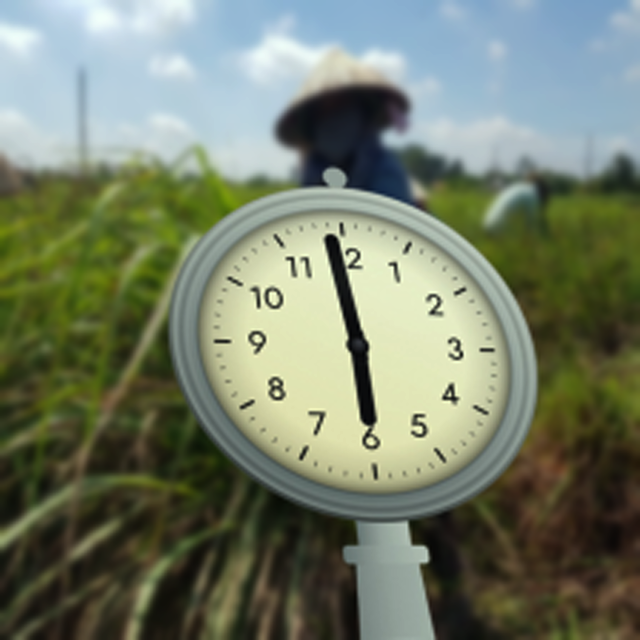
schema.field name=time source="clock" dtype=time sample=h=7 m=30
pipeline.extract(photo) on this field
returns h=5 m=59
